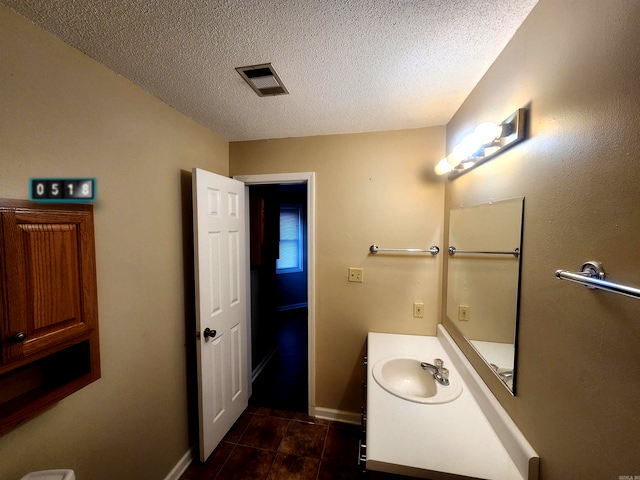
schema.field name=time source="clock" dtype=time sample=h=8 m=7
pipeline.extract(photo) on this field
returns h=5 m=18
